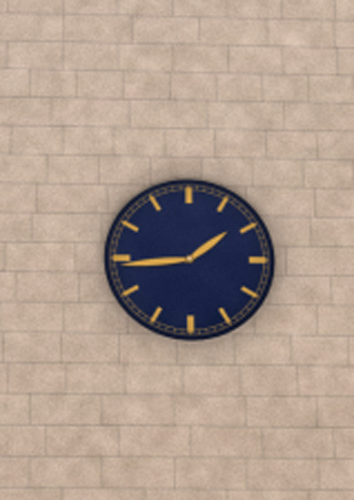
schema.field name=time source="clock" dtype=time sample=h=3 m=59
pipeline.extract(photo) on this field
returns h=1 m=44
